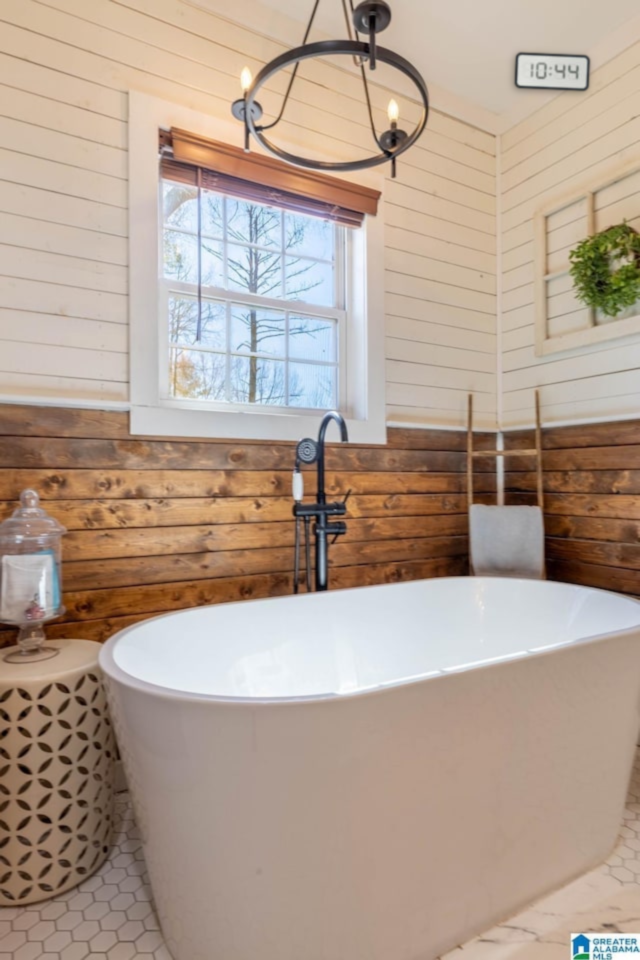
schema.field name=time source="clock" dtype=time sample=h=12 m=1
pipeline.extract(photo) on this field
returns h=10 m=44
